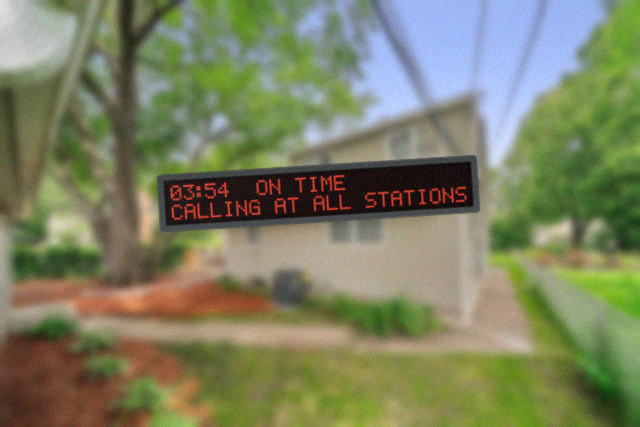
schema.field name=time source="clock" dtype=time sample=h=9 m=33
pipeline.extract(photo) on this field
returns h=3 m=54
